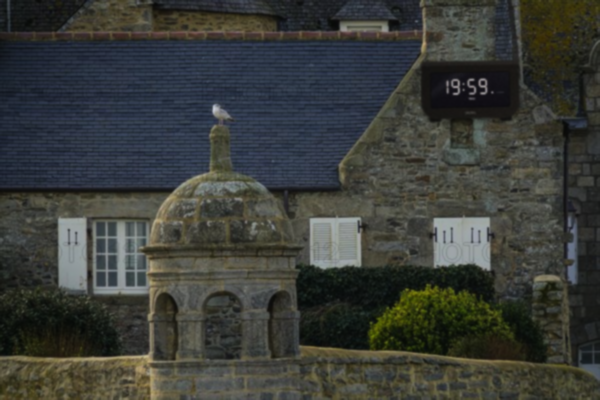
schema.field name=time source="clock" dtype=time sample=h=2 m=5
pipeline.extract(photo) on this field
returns h=19 m=59
